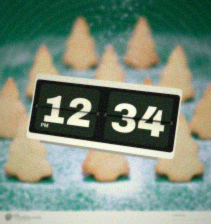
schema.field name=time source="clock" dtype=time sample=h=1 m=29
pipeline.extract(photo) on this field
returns h=12 m=34
